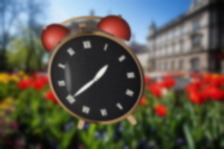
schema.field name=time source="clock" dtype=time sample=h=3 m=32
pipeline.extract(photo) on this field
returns h=1 m=40
